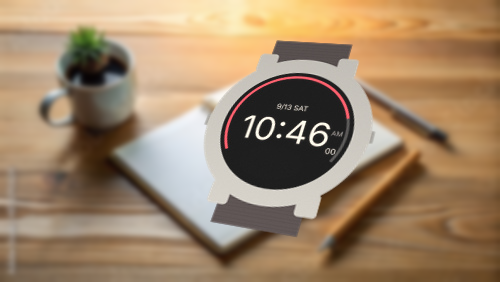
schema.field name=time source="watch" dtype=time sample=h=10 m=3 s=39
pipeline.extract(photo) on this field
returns h=10 m=46 s=0
